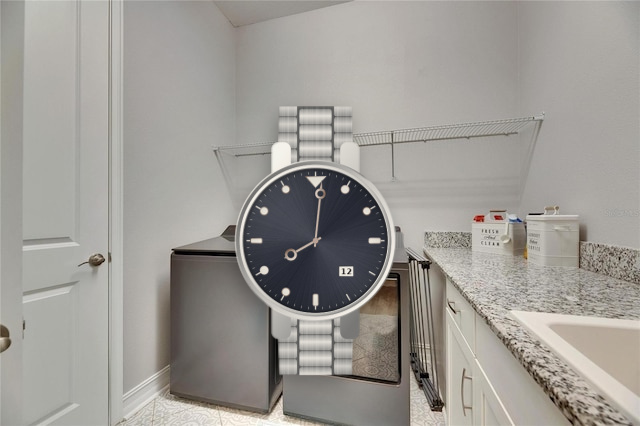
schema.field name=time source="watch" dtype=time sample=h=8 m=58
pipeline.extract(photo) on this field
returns h=8 m=1
